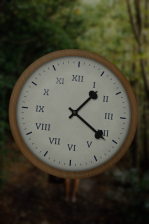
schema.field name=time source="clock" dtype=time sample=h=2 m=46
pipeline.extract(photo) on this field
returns h=1 m=21
